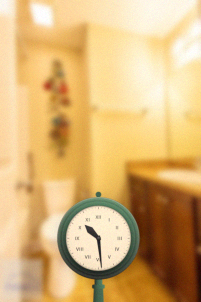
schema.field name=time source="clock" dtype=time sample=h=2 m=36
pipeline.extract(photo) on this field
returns h=10 m=29
